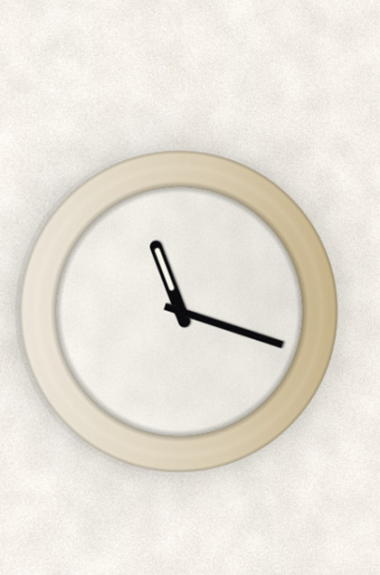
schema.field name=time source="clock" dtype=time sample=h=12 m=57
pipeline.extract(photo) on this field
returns h=11 m=18
